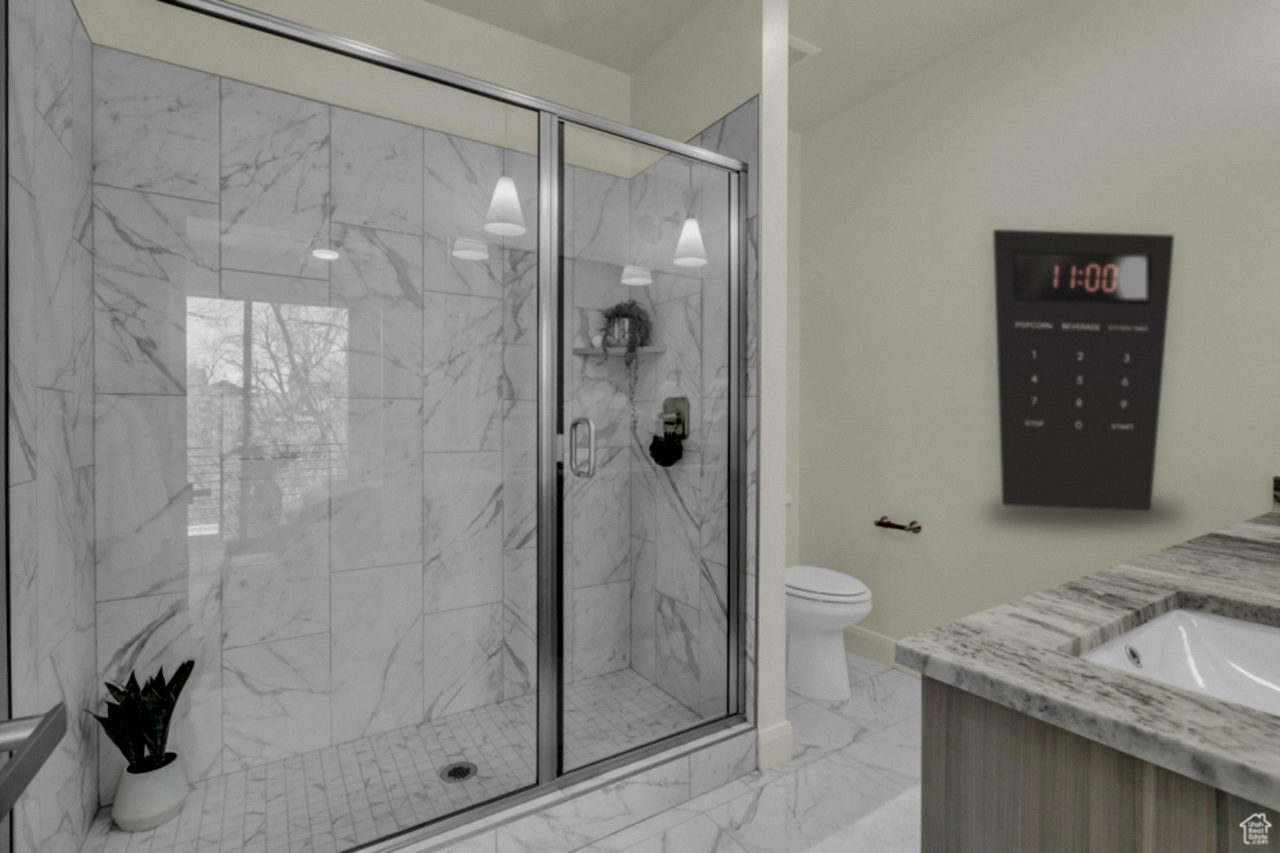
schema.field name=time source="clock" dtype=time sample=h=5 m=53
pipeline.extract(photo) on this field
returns h=11 m=0
